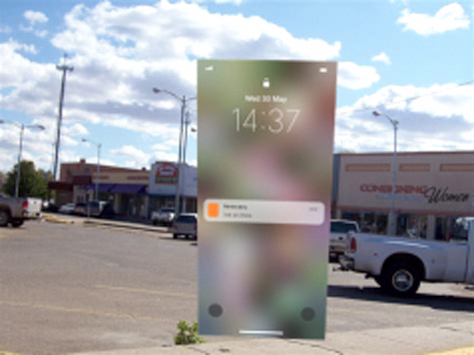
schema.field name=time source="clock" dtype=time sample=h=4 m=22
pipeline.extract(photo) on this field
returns h=14 m=37
